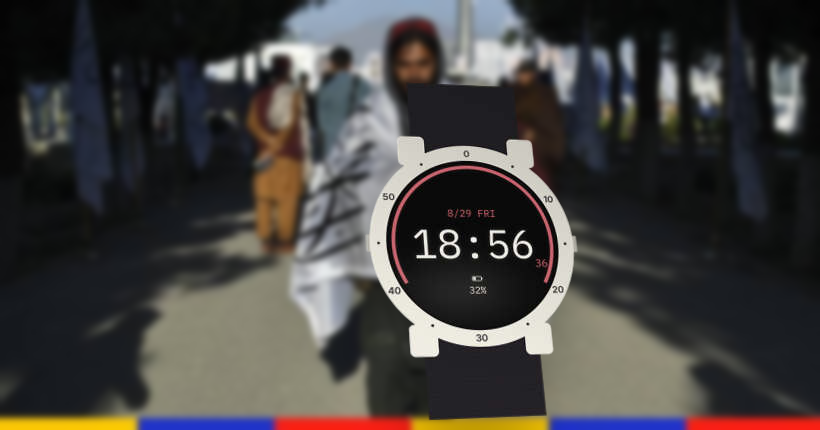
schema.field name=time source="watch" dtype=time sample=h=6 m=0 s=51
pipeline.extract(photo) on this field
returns h=18 m=56 s=36
